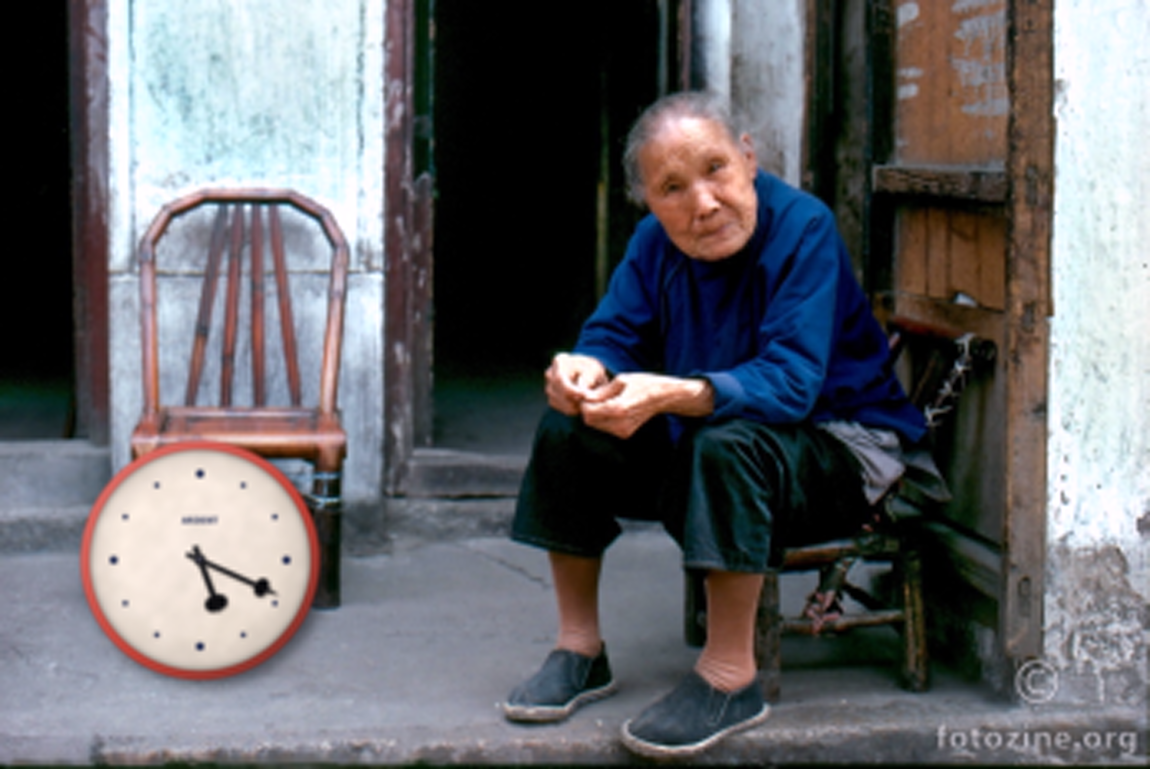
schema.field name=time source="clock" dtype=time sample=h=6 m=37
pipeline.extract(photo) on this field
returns h=5 m=19
